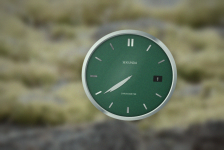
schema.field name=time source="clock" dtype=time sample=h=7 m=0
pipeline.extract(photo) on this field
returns h=7 m=39
